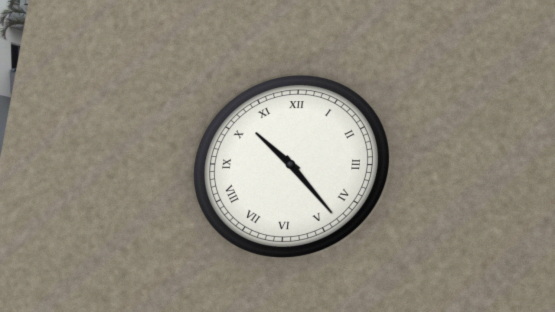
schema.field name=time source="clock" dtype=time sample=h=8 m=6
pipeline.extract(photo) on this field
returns h=10 m=23
